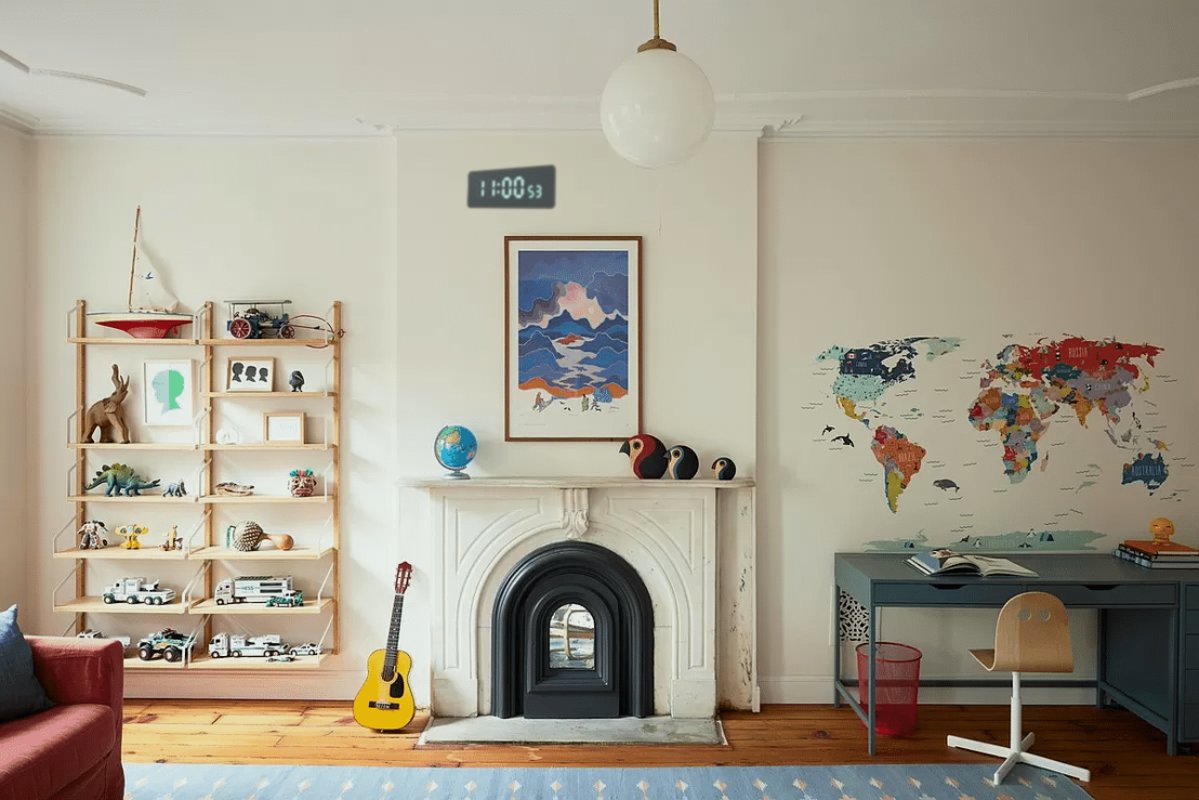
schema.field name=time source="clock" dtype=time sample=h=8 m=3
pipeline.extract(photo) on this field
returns h=11 m=0
